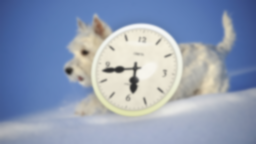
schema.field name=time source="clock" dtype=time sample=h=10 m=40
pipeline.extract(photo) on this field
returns h=5 m=43
